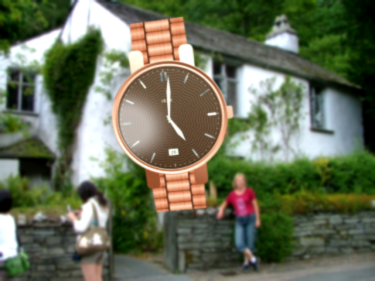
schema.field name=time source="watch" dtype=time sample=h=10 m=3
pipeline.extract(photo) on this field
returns h=5 m=1
